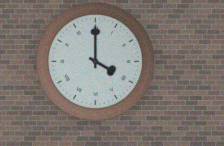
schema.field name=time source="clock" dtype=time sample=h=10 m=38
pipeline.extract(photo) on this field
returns h=4 m=0
